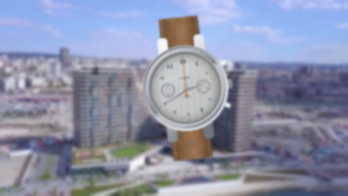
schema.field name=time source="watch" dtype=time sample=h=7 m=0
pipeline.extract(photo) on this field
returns h=2 m=40
